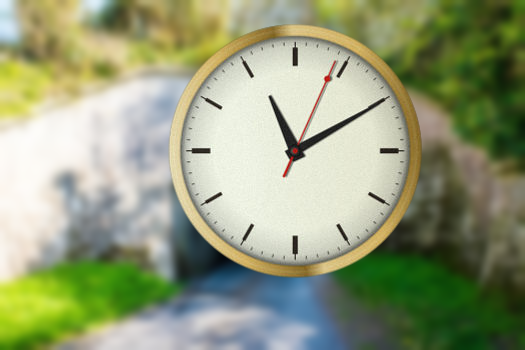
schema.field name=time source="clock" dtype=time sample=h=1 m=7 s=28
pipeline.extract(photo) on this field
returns h=11 m=10 s=4
